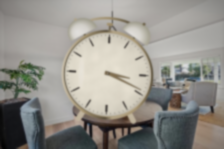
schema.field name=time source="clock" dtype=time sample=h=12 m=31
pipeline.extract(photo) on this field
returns h=3 m=19
